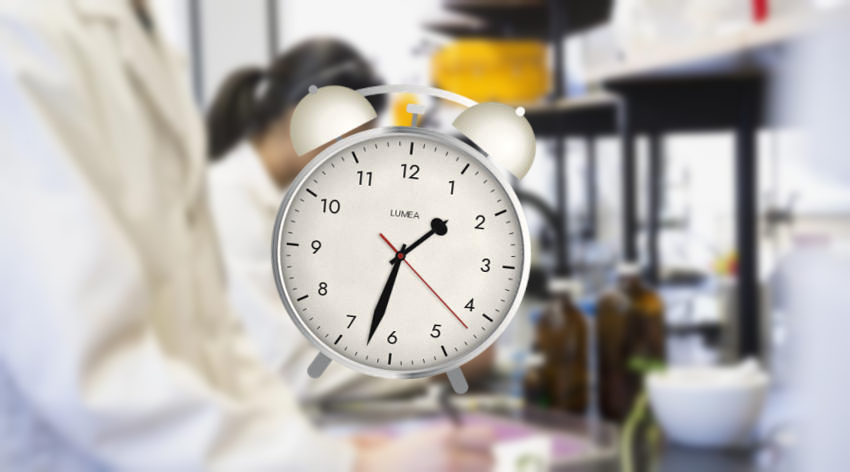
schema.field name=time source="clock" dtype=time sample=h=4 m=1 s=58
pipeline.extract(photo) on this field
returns h=1 m=32 s=22
